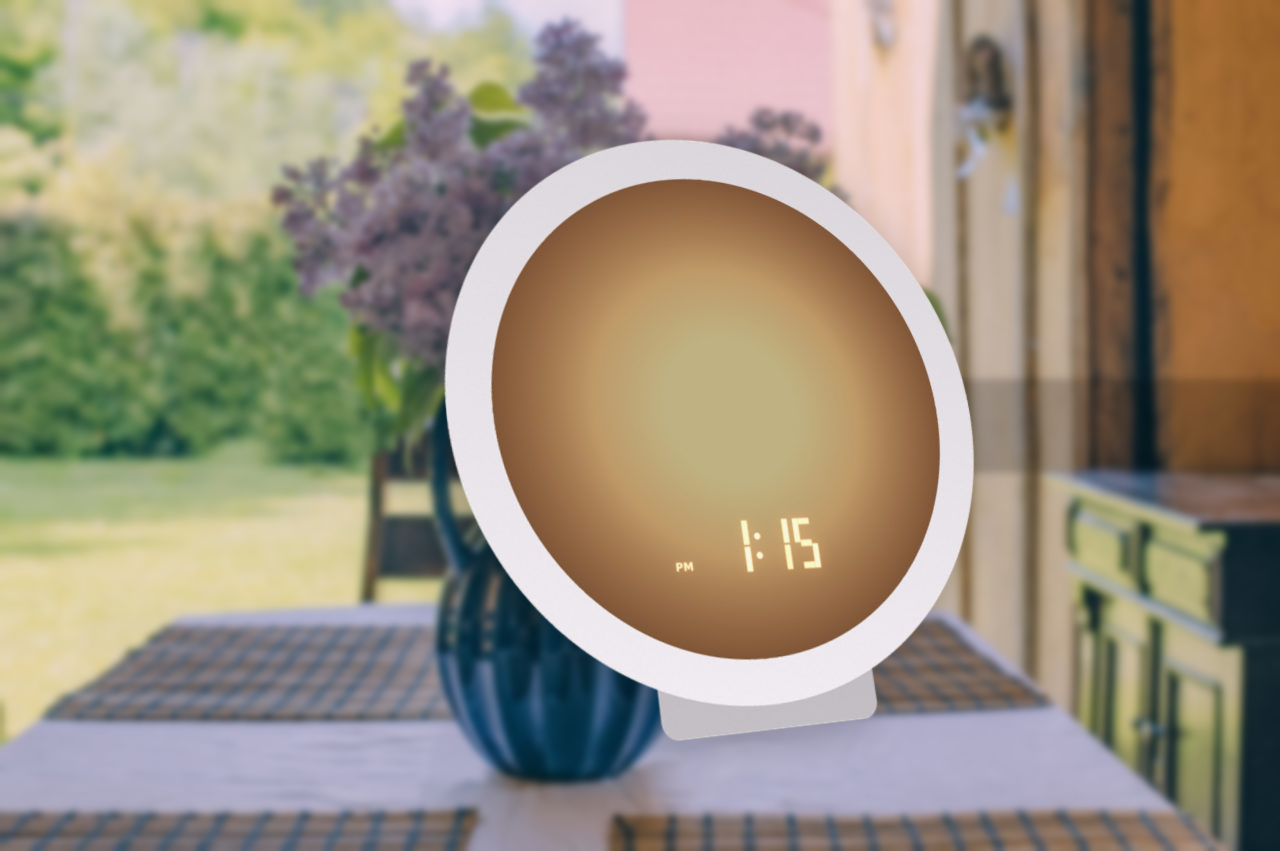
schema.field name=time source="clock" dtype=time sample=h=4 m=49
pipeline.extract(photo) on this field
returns h=1 m=15
